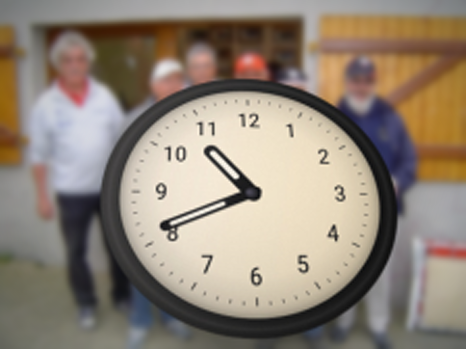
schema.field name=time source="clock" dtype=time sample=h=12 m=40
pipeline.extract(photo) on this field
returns h=10 m=41
